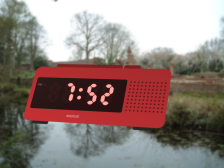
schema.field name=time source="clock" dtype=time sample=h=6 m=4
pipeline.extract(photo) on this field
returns h=7 m=52
